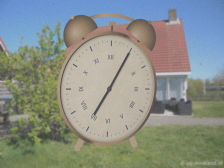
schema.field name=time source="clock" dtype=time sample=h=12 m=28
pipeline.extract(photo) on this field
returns h=7 m=5
